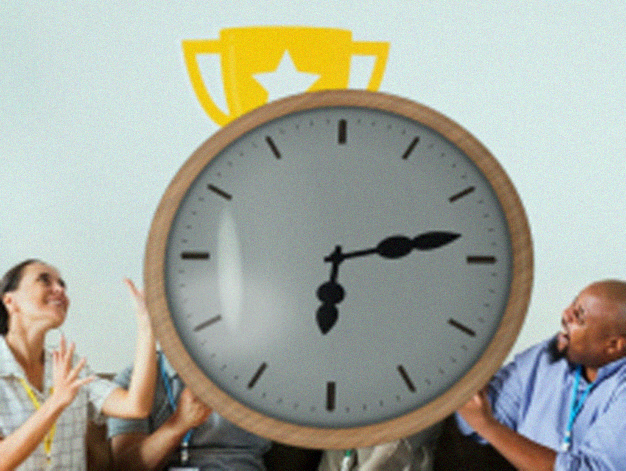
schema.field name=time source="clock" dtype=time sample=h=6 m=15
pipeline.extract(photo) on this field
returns h=6 m=13
